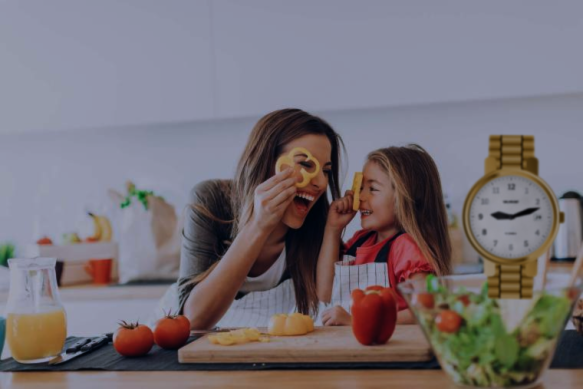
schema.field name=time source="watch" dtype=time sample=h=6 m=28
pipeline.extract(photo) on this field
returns h=9 m=12
